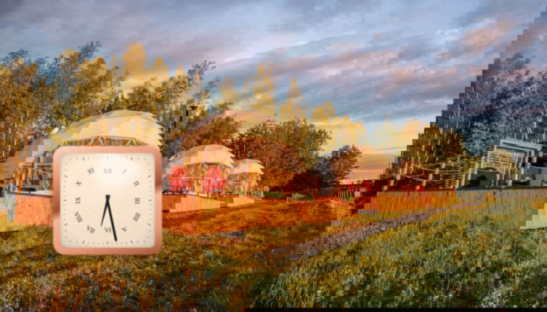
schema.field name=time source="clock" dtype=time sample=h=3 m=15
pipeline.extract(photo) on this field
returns h=6 m=28
